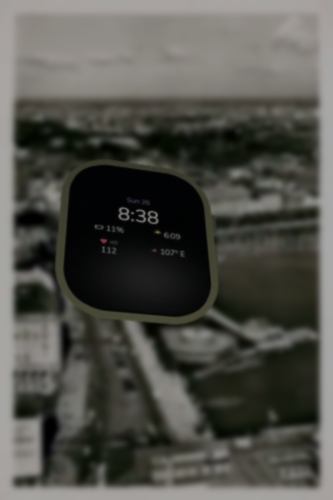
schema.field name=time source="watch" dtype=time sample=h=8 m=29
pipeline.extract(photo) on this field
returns h=8 m=38
